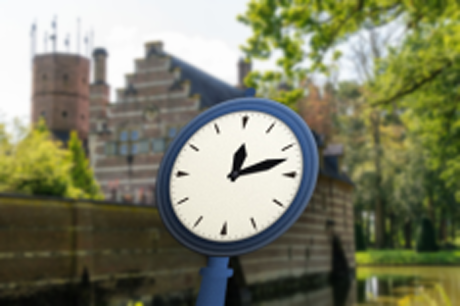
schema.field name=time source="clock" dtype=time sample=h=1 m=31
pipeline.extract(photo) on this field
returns h=12 m=12
